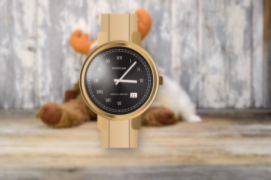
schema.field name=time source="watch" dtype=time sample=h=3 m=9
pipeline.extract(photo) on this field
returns h=3 m=7
